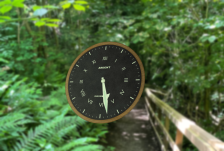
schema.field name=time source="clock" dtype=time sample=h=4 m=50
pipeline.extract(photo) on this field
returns h=5 m=28
